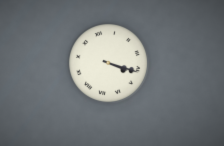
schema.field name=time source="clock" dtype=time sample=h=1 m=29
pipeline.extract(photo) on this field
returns h=4 m=21
